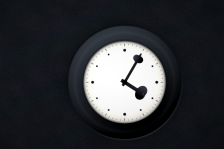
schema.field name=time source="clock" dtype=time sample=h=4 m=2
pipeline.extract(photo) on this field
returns h=4 m=5
